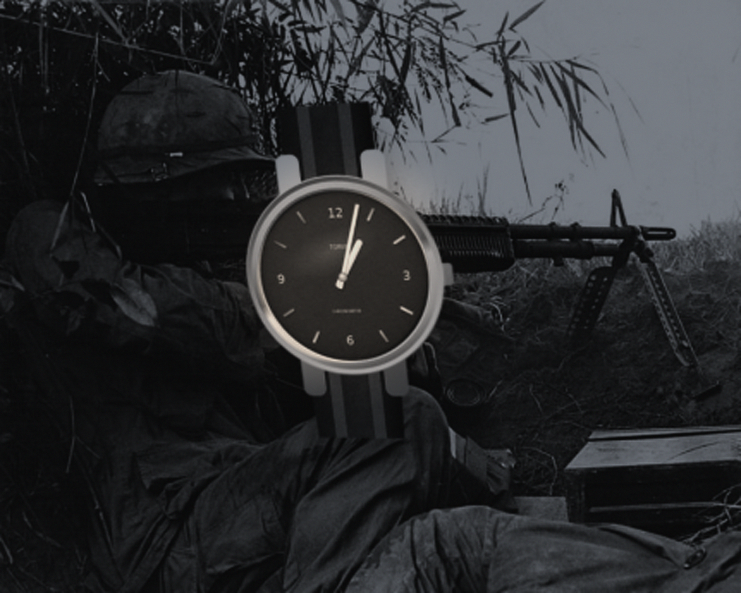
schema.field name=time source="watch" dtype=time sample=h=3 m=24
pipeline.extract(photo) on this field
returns h=1 m=3
